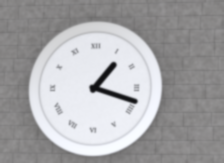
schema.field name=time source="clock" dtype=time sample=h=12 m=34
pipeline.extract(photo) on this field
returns h=1 m=18
